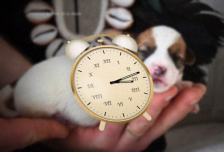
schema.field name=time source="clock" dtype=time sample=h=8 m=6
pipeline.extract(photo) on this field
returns h=3 m=13
